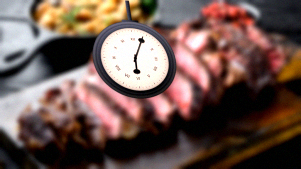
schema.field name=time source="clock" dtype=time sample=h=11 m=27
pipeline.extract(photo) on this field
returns h=6 m=4
